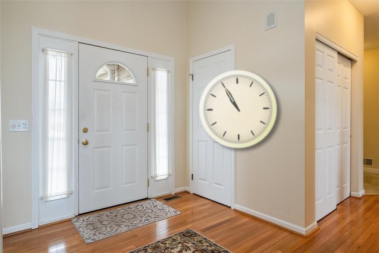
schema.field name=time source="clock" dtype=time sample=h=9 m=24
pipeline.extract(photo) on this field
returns h=10 m=55
